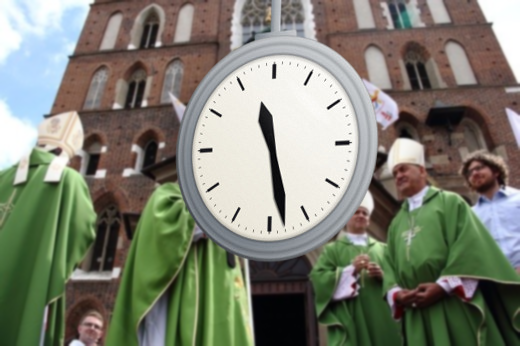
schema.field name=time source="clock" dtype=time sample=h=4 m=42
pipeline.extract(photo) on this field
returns h=11 m=28
